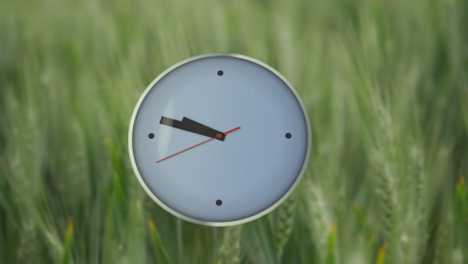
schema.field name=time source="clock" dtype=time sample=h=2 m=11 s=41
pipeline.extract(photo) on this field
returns h=9 m=47 s=41
